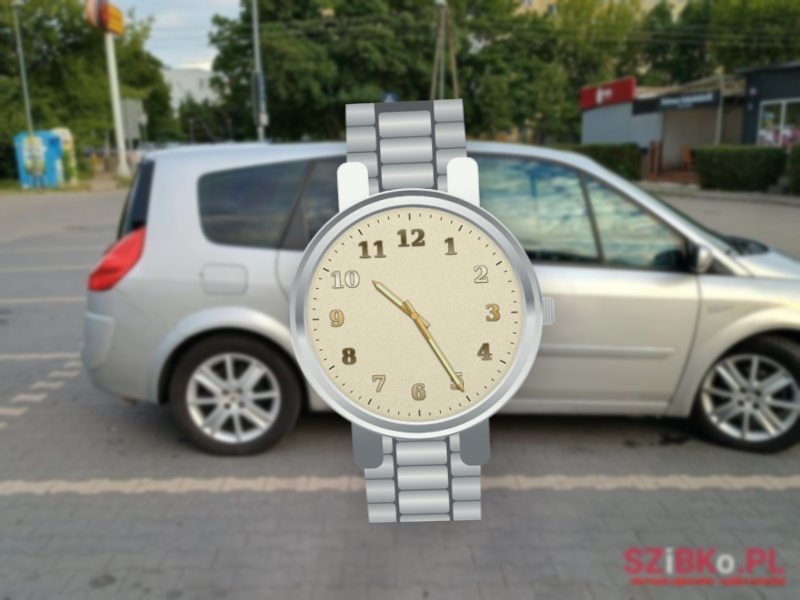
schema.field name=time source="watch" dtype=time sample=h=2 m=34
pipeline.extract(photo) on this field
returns h=10 m=25
